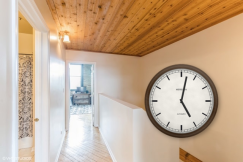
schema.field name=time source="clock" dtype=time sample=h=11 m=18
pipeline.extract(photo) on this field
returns h=5 m=2
